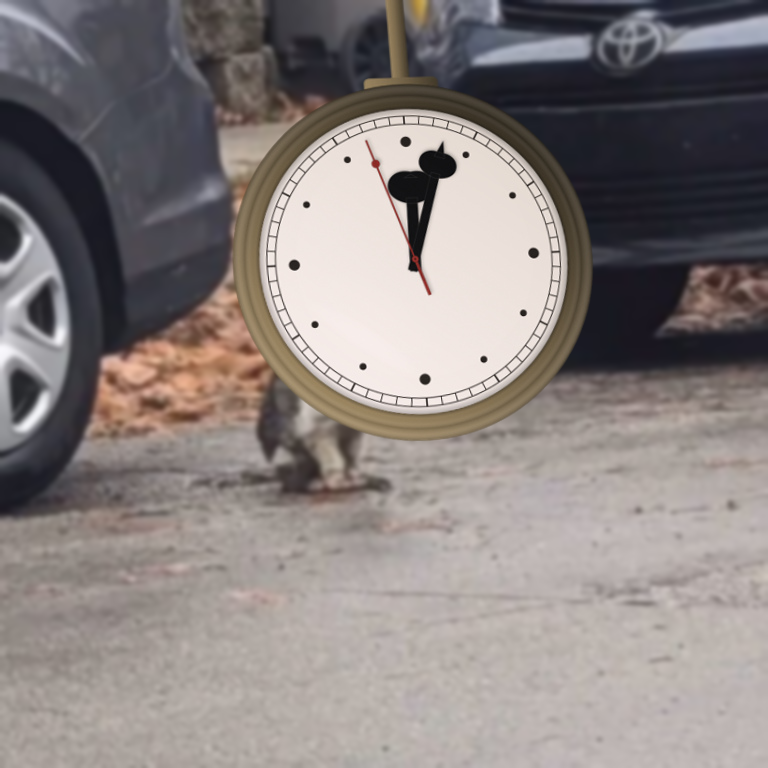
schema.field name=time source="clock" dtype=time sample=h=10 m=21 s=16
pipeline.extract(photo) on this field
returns h=12 m=2 s=57
